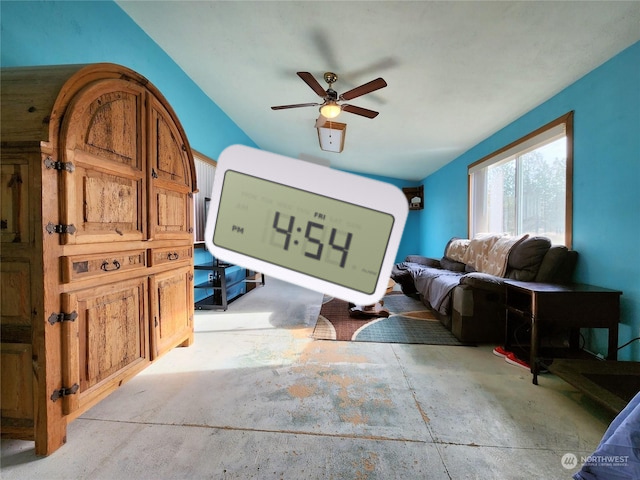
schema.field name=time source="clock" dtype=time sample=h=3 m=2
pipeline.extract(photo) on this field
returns h=4 m=54
